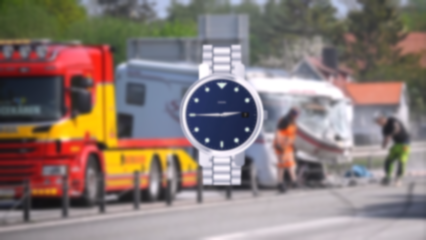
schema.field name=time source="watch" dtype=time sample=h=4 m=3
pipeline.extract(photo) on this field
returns h=2 m=45
